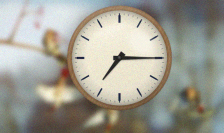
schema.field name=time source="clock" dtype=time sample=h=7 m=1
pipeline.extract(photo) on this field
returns h=7 m=15
